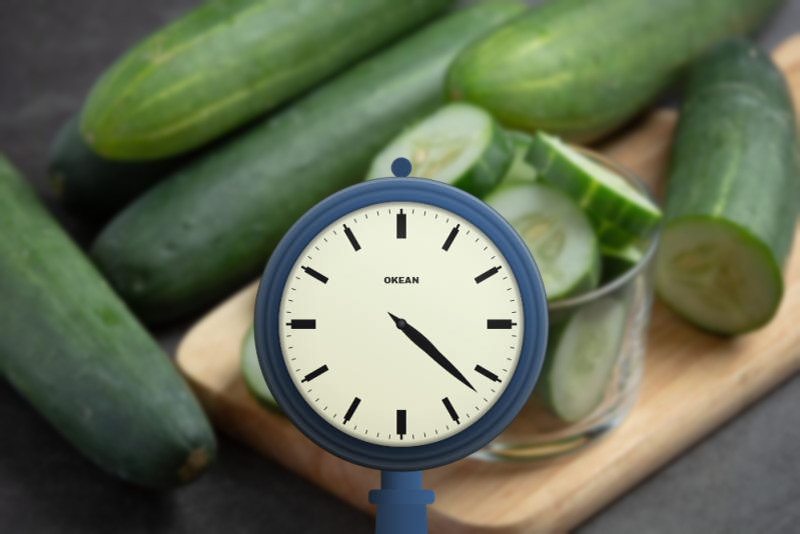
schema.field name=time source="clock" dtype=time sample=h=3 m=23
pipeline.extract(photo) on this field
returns h=4 m=22
